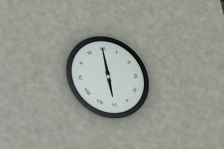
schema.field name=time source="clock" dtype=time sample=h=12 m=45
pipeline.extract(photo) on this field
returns h=6 m=0
